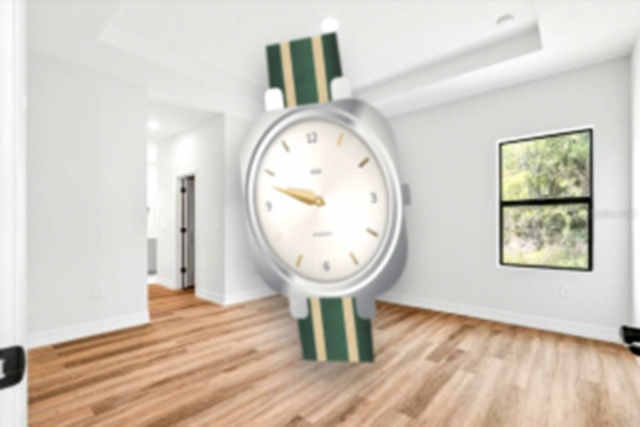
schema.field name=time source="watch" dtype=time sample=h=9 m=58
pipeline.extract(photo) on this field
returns h=9 m=48
